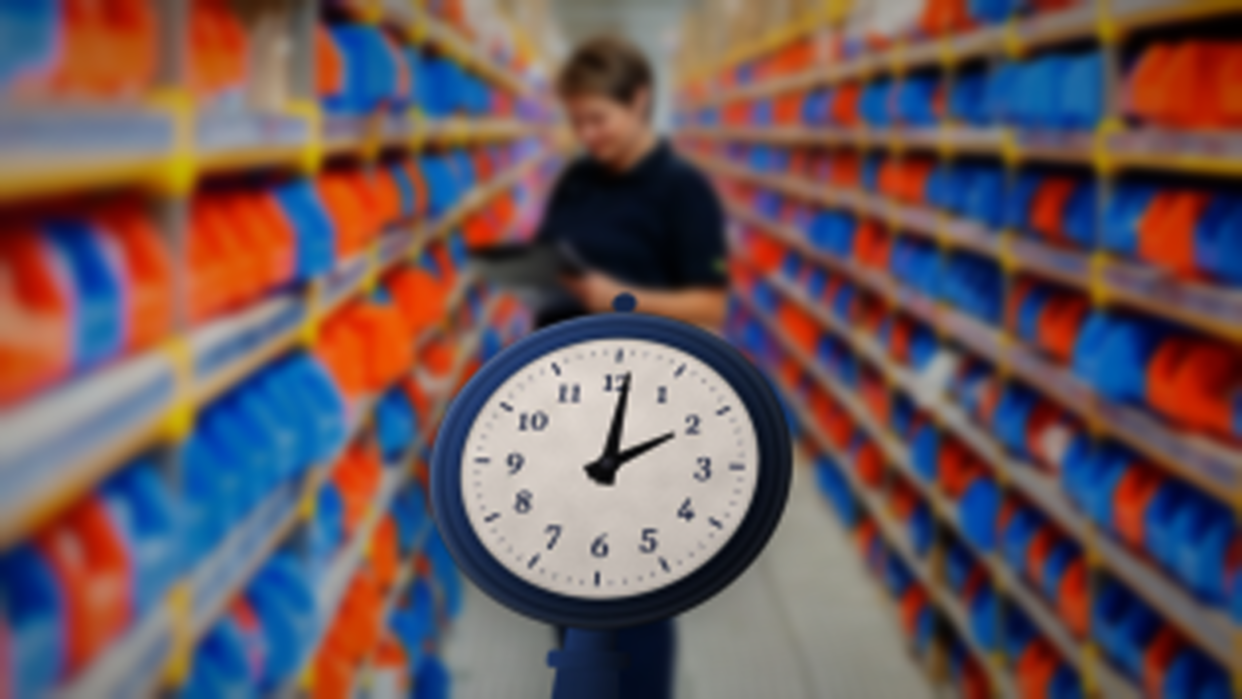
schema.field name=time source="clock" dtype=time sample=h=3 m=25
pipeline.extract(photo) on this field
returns h=2 m=1
